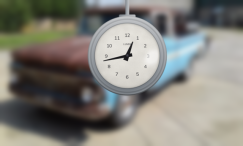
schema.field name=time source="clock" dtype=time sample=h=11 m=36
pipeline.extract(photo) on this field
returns h=12 m=43
